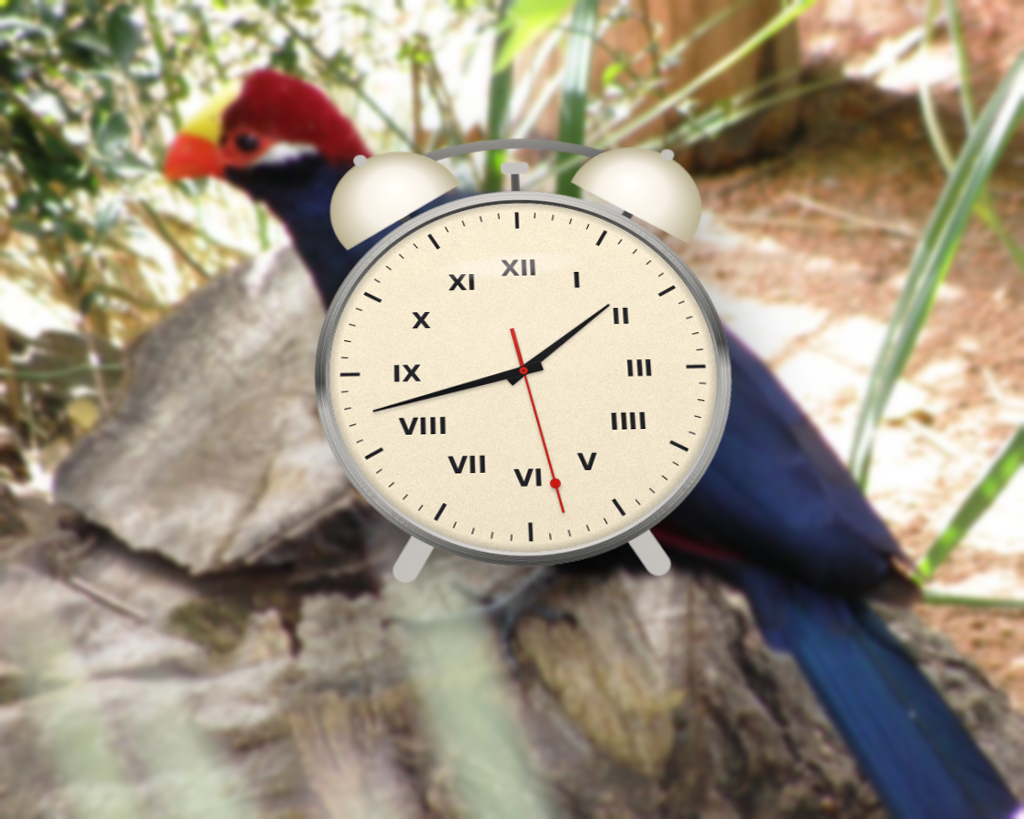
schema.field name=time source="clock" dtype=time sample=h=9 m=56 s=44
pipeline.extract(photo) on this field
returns h=1 m=42 s=28
